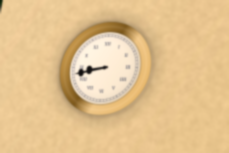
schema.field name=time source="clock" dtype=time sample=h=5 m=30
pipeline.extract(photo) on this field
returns h=8 m=43
